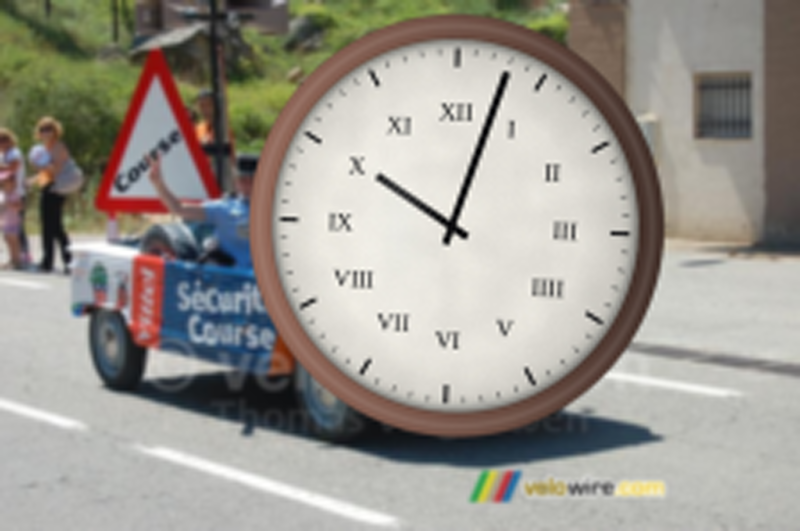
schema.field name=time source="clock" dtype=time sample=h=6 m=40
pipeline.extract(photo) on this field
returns h=10 m=3
